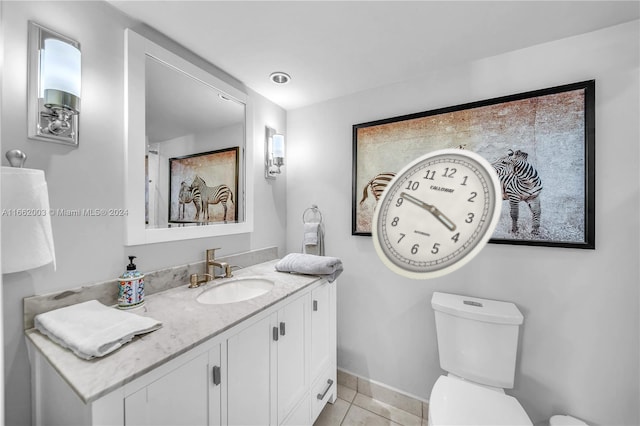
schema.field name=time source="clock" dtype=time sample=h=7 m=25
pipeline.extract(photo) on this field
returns h=3 m=47
